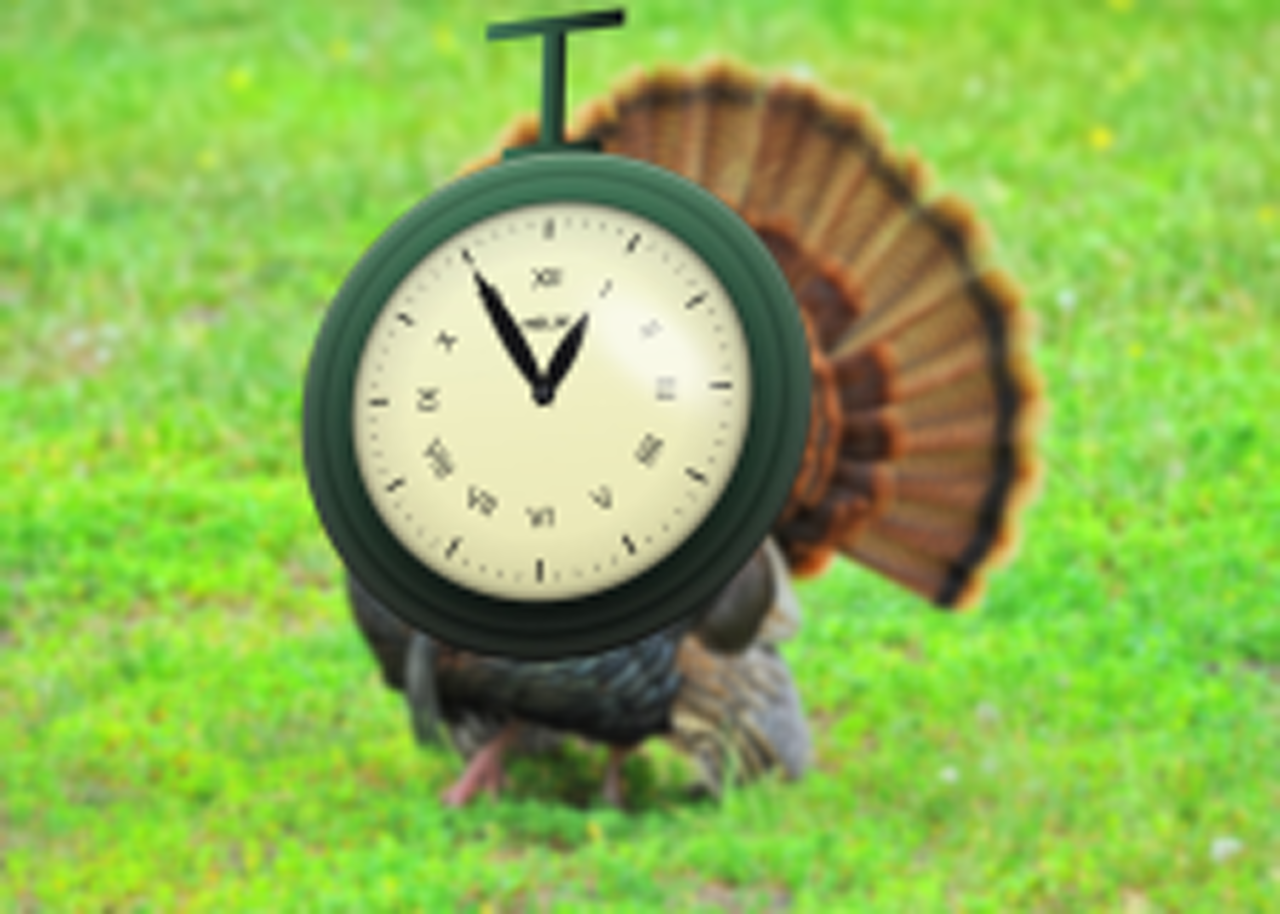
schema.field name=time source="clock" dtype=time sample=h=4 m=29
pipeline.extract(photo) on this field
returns h=12 m=55
